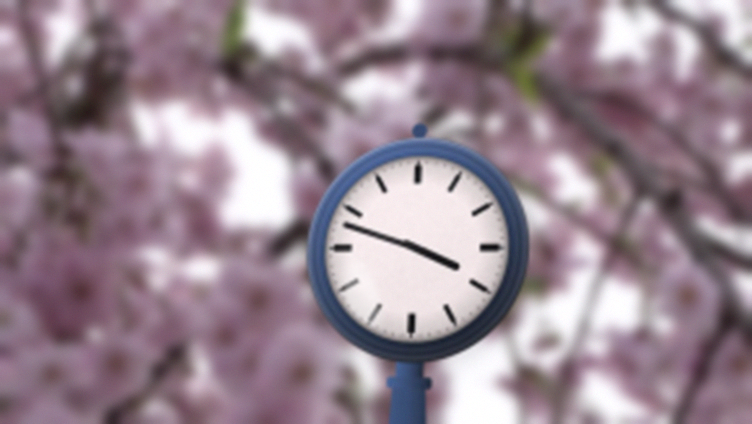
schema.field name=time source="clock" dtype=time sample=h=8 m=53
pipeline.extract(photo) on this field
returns h=3 m=48
